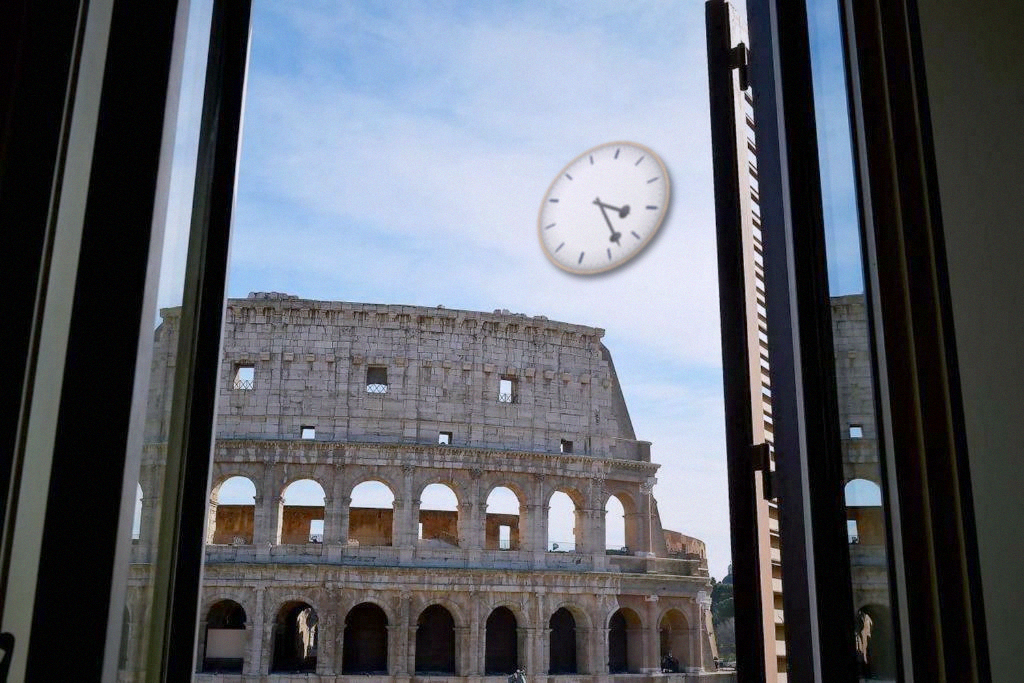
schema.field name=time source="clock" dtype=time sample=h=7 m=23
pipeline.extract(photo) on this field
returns h=3 m=23
